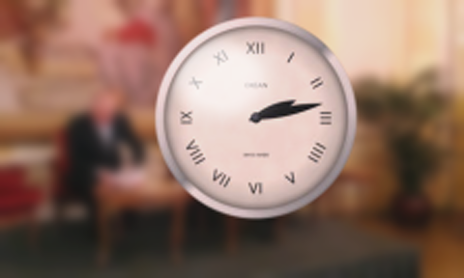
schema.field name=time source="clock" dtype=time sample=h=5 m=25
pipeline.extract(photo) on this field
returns h=2 m=13
